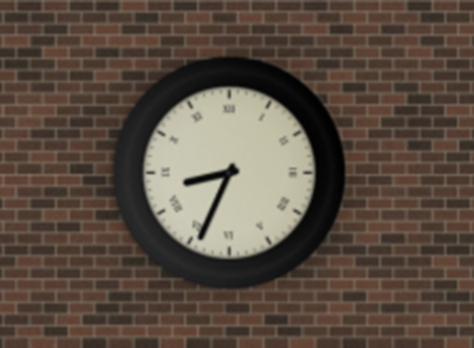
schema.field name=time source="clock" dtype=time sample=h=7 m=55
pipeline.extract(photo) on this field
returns h=8 m=34
